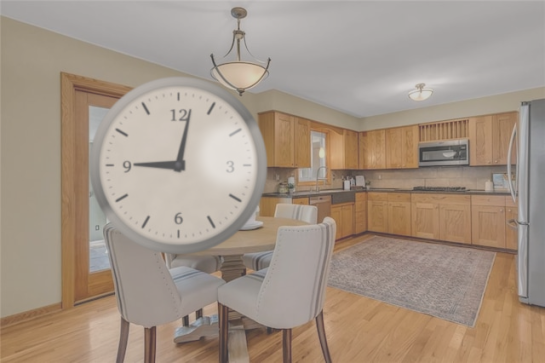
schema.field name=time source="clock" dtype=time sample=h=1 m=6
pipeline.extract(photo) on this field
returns h=9 m=2
